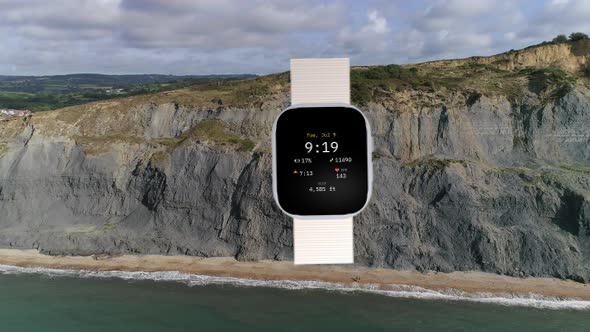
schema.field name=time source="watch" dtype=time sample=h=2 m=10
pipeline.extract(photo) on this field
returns h=9 m=19
